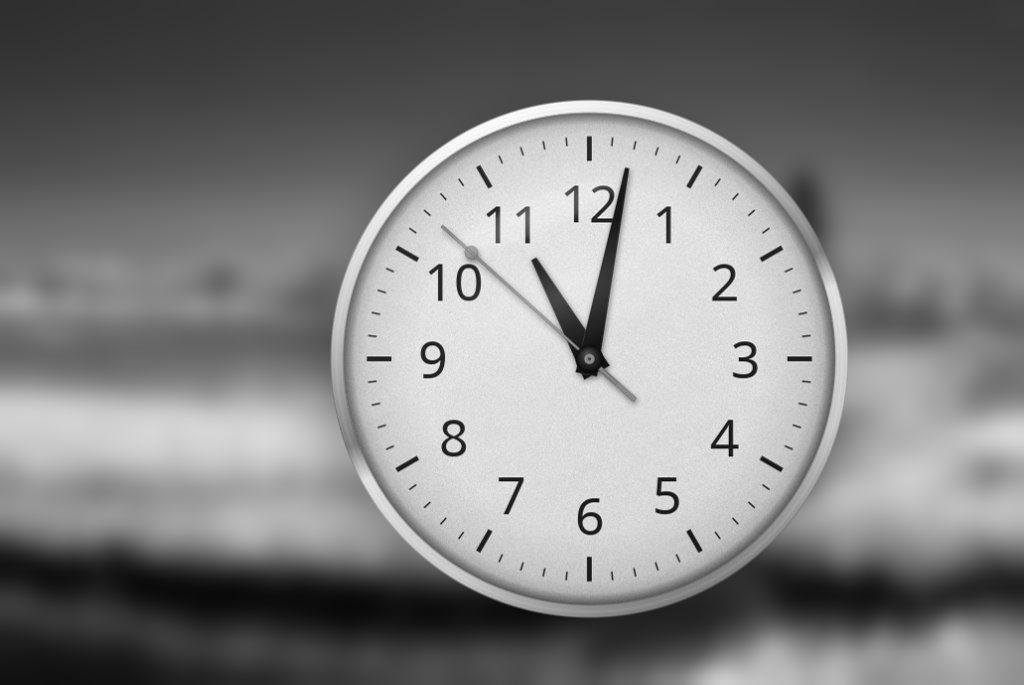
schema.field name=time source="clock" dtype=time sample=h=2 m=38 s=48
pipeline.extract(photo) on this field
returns h=11 m=1 s=52
